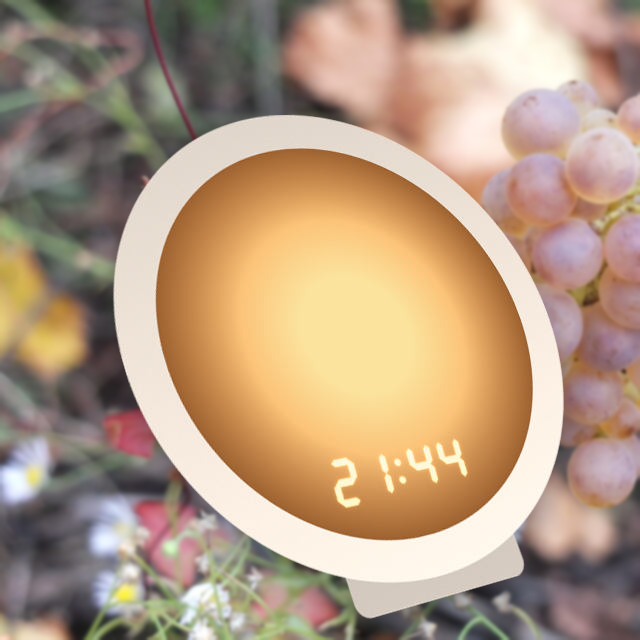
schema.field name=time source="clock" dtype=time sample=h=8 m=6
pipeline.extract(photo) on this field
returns h=21 m=44
